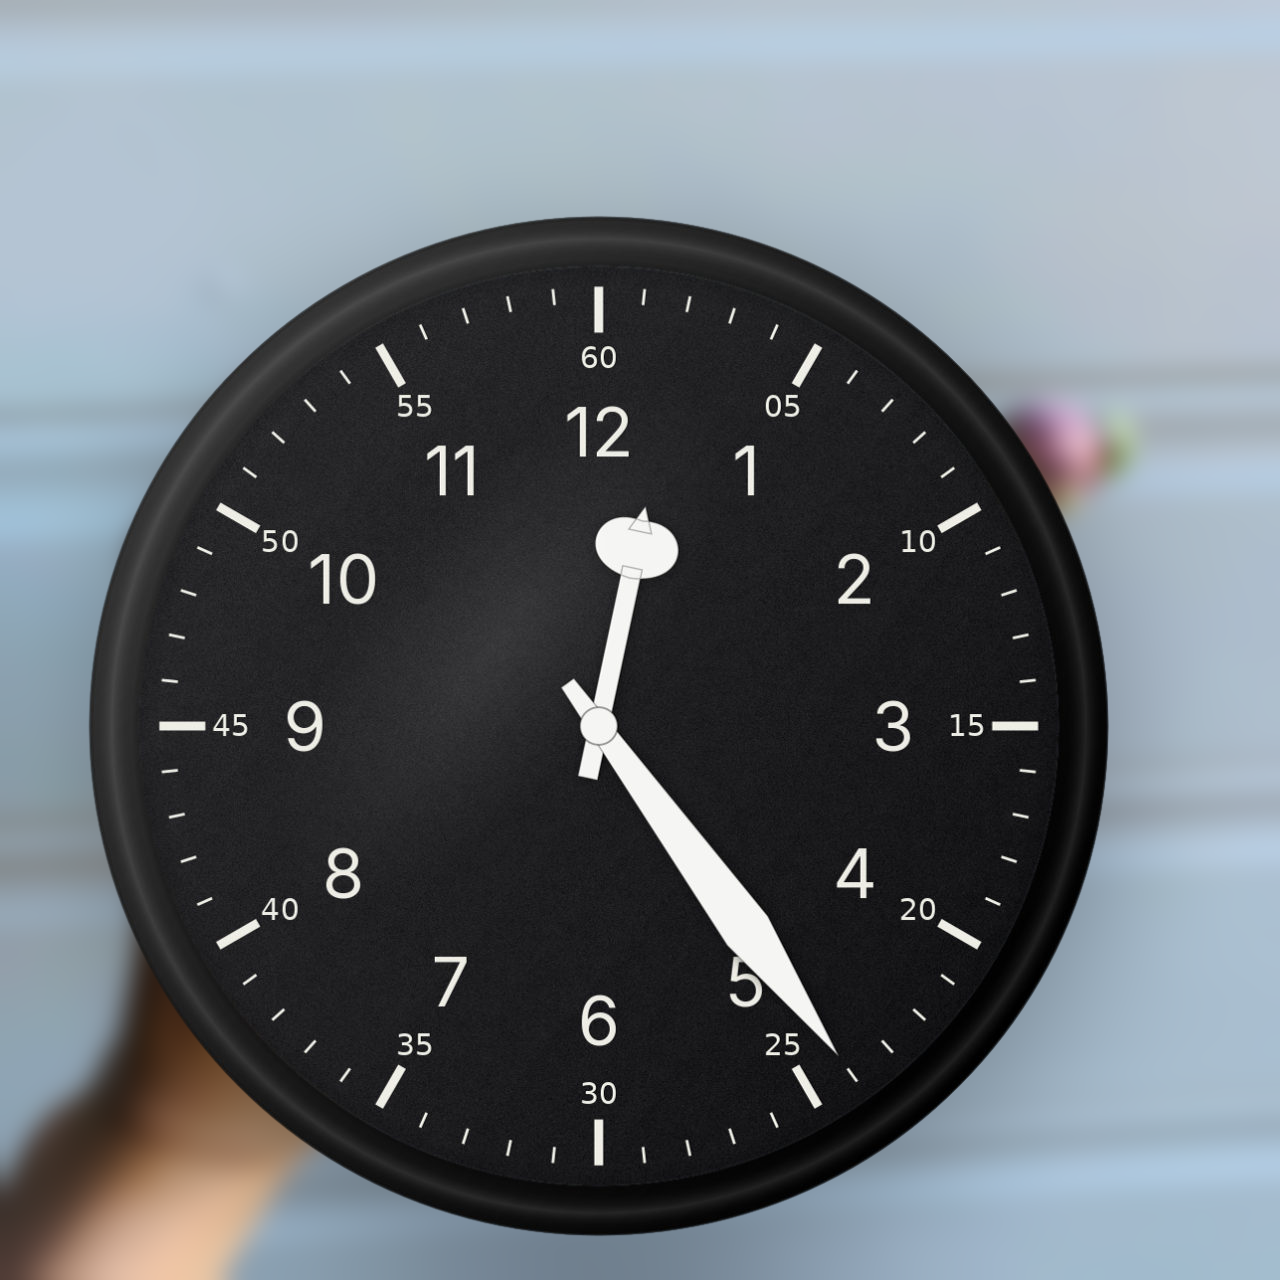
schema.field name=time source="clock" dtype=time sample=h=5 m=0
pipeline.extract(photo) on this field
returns h=12 m=24
